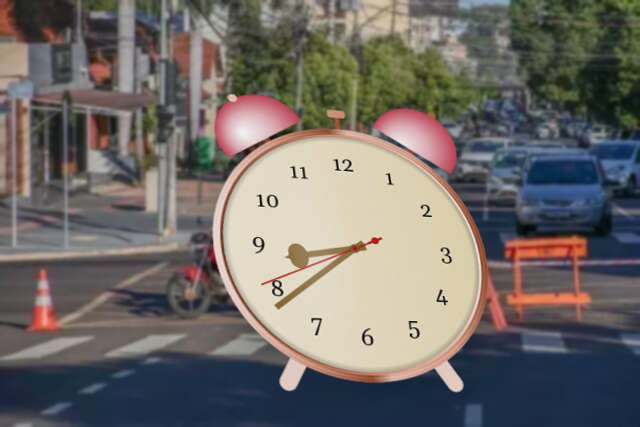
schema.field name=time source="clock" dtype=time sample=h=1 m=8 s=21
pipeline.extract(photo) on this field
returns h=8 m=38 s=41
